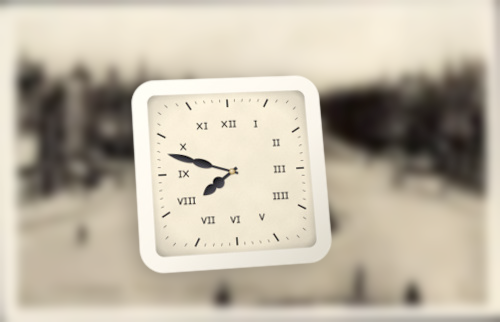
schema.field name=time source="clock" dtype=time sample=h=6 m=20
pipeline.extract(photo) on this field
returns h=7 m=48
